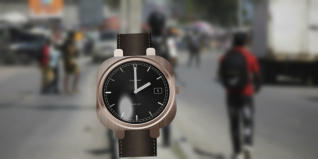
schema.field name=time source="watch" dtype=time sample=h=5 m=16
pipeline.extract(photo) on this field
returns h=2 m=0
